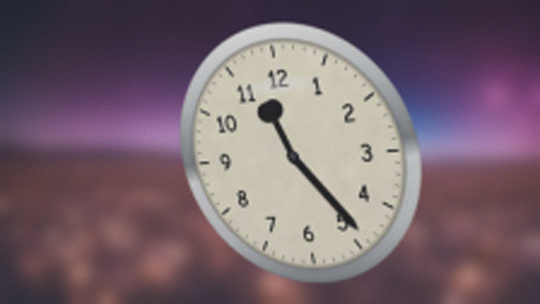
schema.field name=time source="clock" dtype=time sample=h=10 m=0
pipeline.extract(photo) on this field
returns h=11 m=24
